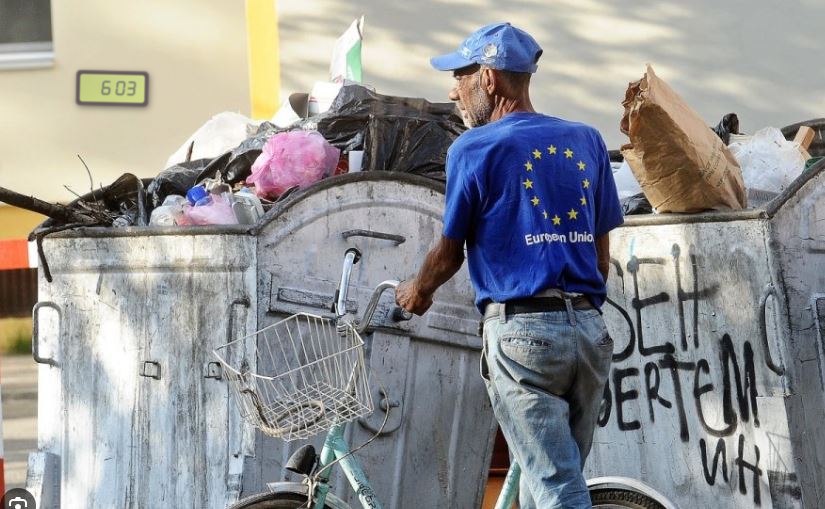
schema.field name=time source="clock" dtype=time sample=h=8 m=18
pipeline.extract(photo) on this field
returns h=6 m=3
